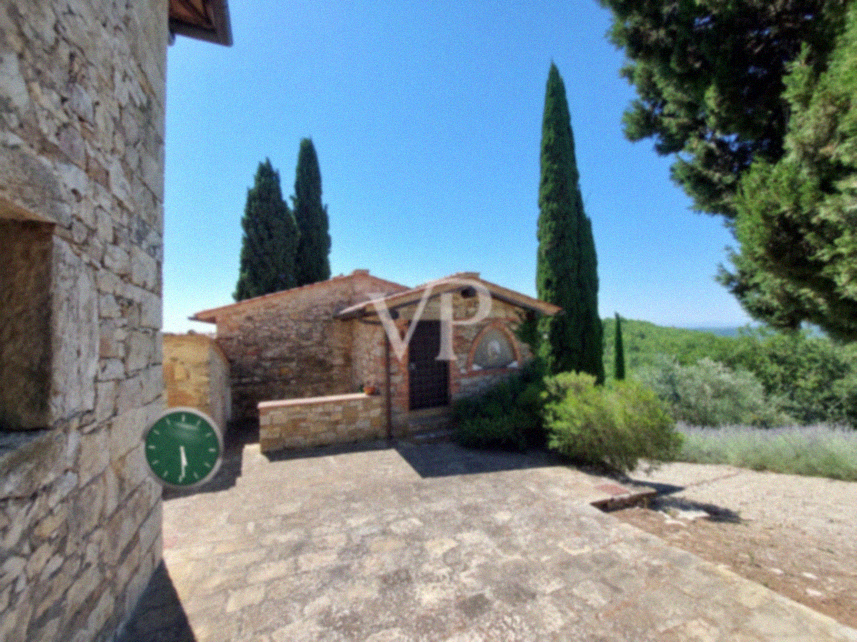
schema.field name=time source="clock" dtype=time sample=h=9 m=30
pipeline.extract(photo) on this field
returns h=5 m=29
